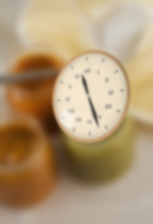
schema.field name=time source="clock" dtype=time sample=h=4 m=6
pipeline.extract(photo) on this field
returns h=11 m=27
